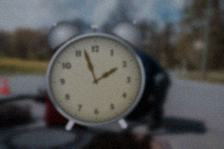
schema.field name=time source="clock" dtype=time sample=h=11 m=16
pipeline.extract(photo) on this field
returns h=1 m=57
